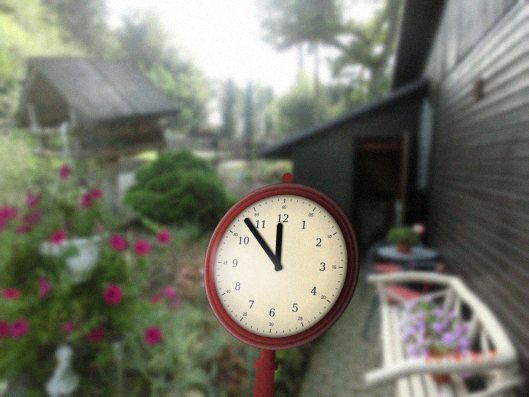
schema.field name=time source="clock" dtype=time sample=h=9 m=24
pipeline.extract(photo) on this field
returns h=11 m=53
